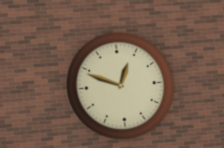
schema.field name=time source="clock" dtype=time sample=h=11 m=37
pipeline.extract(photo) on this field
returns h=12 m=49
